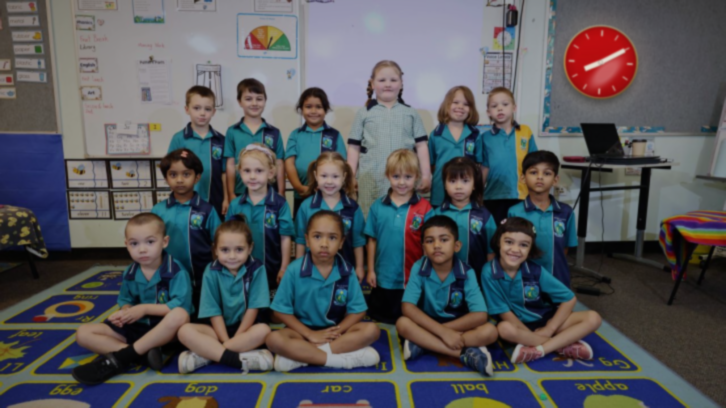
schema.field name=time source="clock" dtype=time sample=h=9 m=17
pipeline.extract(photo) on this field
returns h=8 m=10
